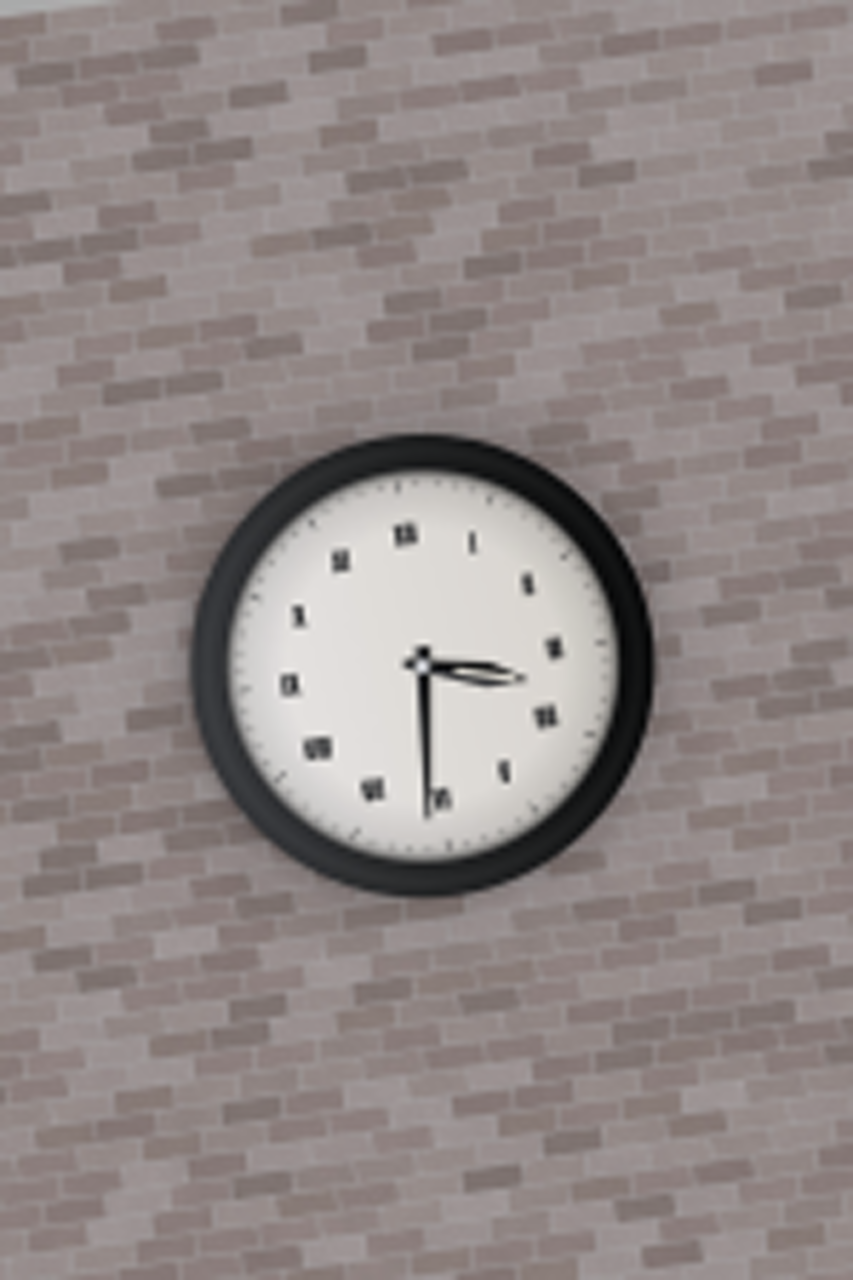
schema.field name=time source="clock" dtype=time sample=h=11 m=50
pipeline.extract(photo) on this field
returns h=3 m=31
